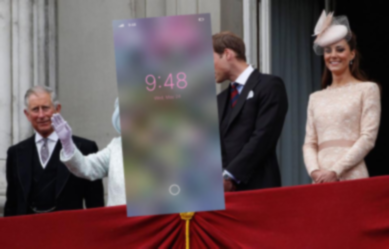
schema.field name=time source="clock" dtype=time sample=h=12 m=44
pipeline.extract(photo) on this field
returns h=9 m=48
